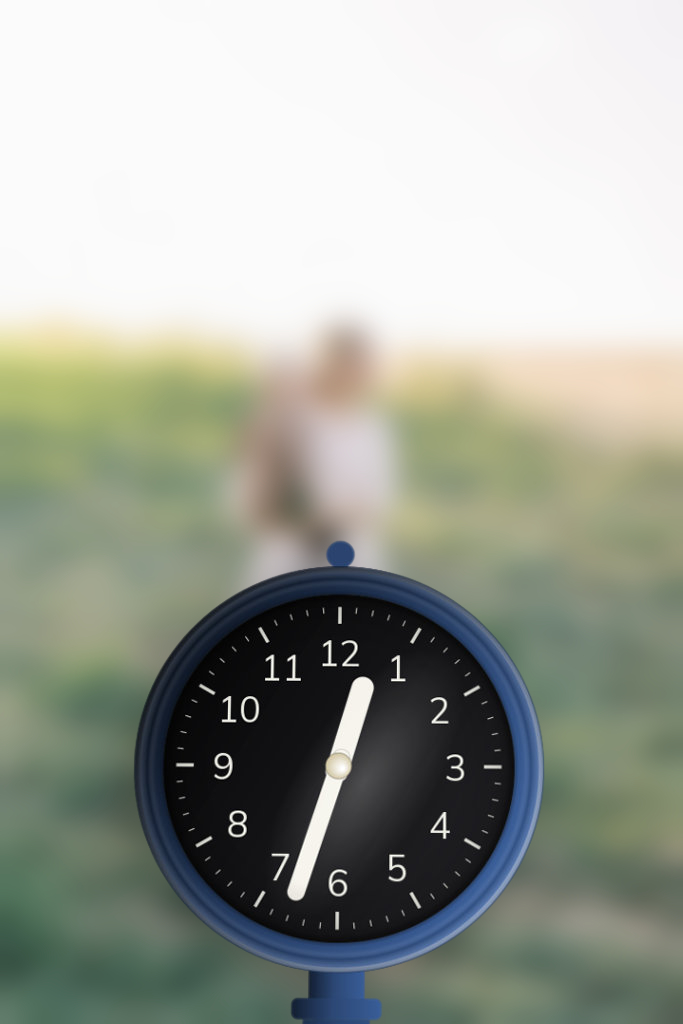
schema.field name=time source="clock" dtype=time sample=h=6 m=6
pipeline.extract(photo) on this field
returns h=12 m=33
